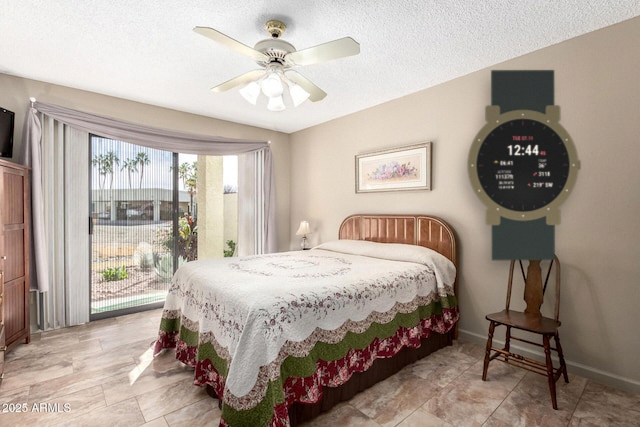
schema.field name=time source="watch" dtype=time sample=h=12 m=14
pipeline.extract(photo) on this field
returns h=12 m=44
